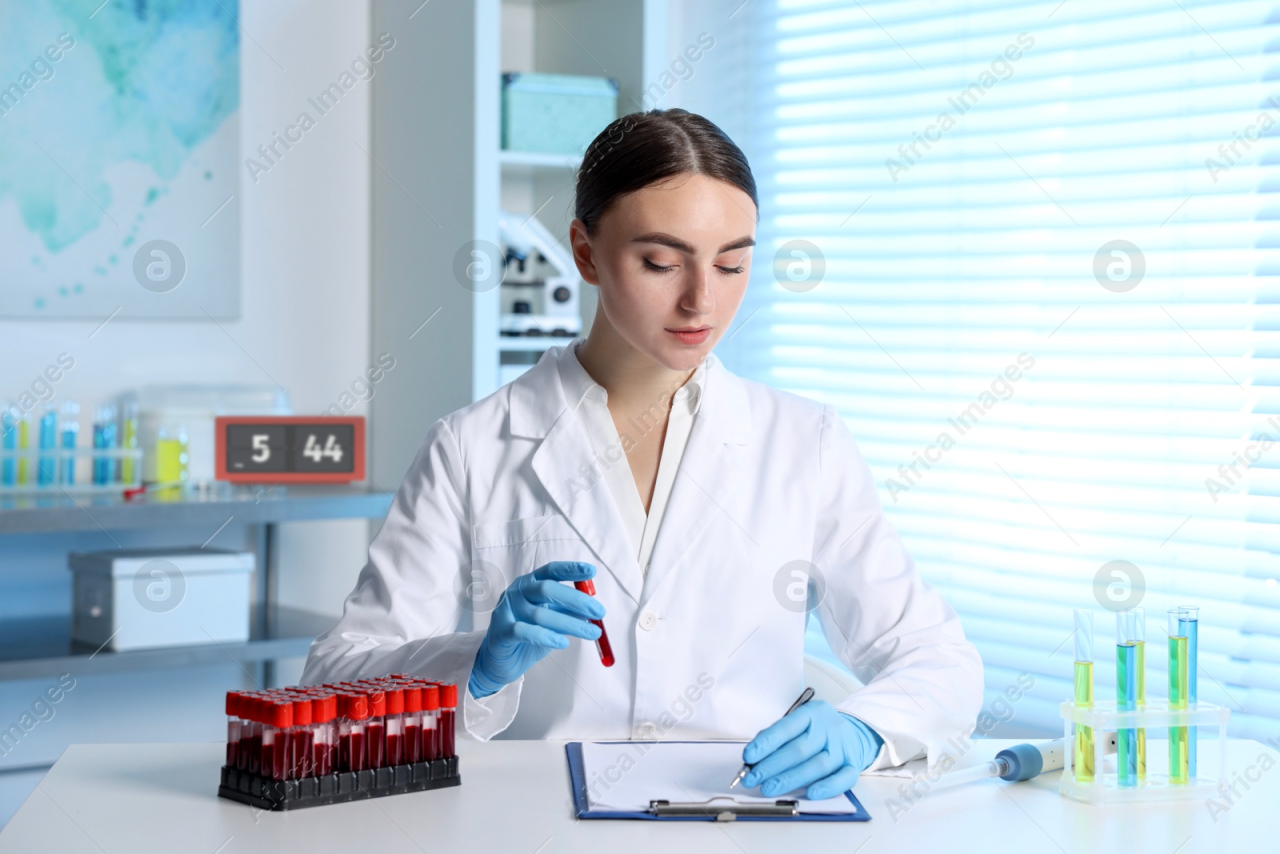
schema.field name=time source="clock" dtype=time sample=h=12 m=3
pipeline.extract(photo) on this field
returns h=5 m=44
